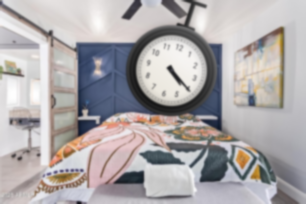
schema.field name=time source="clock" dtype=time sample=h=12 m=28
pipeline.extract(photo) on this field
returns h=4 m=20
